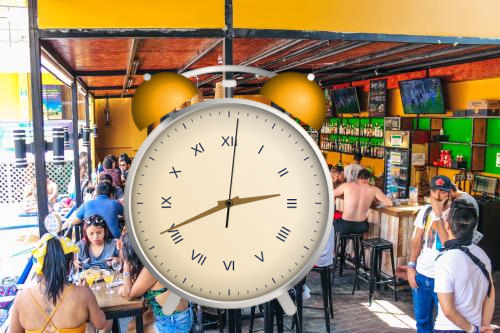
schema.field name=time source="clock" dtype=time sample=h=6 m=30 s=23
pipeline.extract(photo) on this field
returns h=2 m=41 s=1
